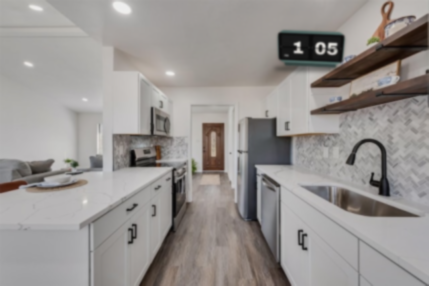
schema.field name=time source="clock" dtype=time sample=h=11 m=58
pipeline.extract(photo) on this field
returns h=1 m=5
